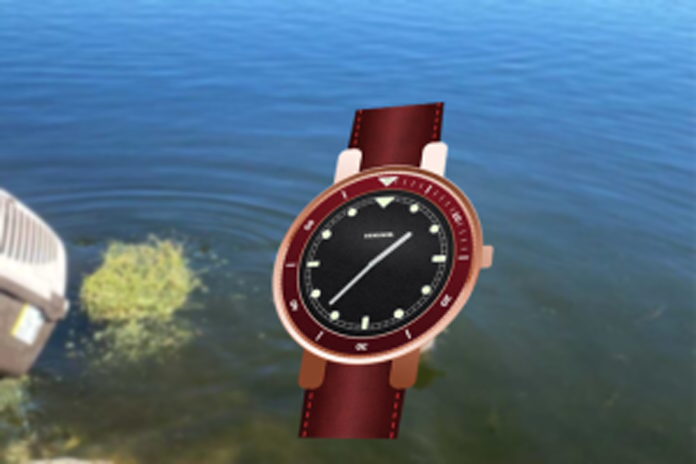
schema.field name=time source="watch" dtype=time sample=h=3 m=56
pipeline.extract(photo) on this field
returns h=1 m=37
